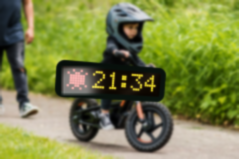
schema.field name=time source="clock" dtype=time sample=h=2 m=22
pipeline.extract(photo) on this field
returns h=21 m=34
